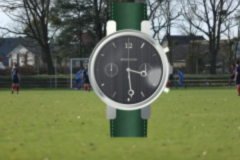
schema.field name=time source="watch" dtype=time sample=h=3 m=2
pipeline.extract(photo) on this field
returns h=3 m=29
